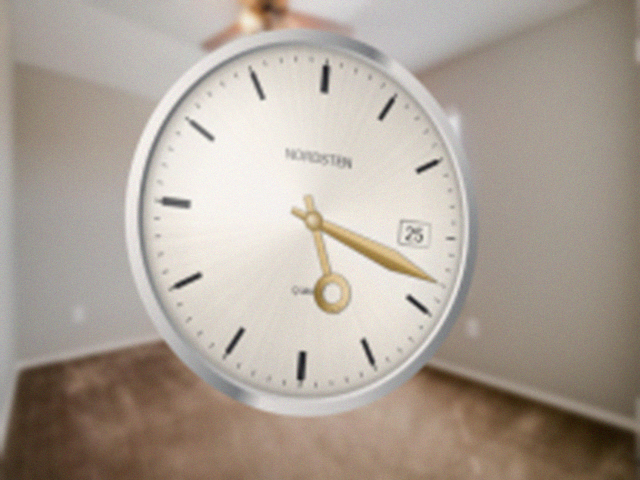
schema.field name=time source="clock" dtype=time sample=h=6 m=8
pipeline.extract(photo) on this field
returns h=5 m=18
